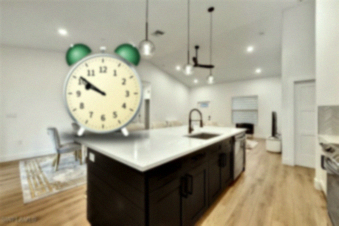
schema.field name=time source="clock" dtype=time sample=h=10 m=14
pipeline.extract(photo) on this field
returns h=9 m=51
